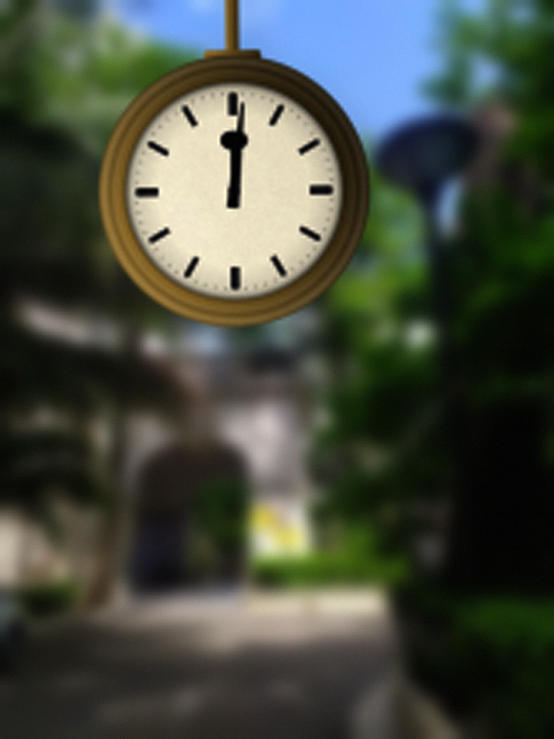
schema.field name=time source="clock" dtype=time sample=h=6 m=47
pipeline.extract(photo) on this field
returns h=12 m=1
